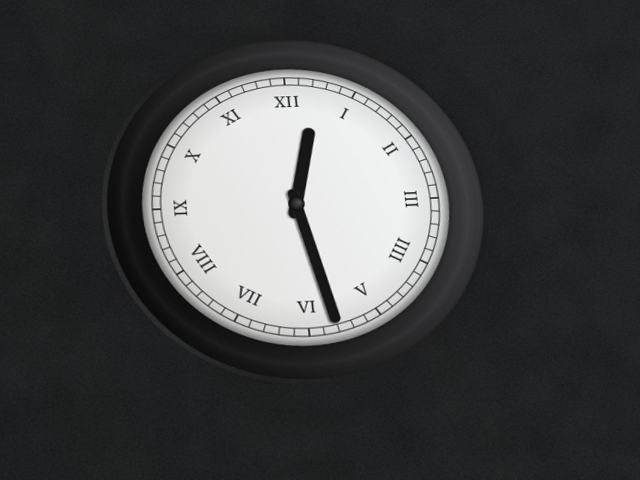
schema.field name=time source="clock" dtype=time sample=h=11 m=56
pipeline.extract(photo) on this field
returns h=12 m=28
